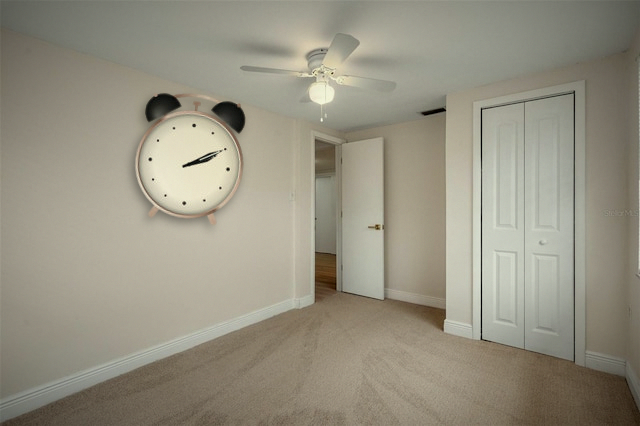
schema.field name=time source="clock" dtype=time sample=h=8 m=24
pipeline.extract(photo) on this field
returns h=2 m=10
